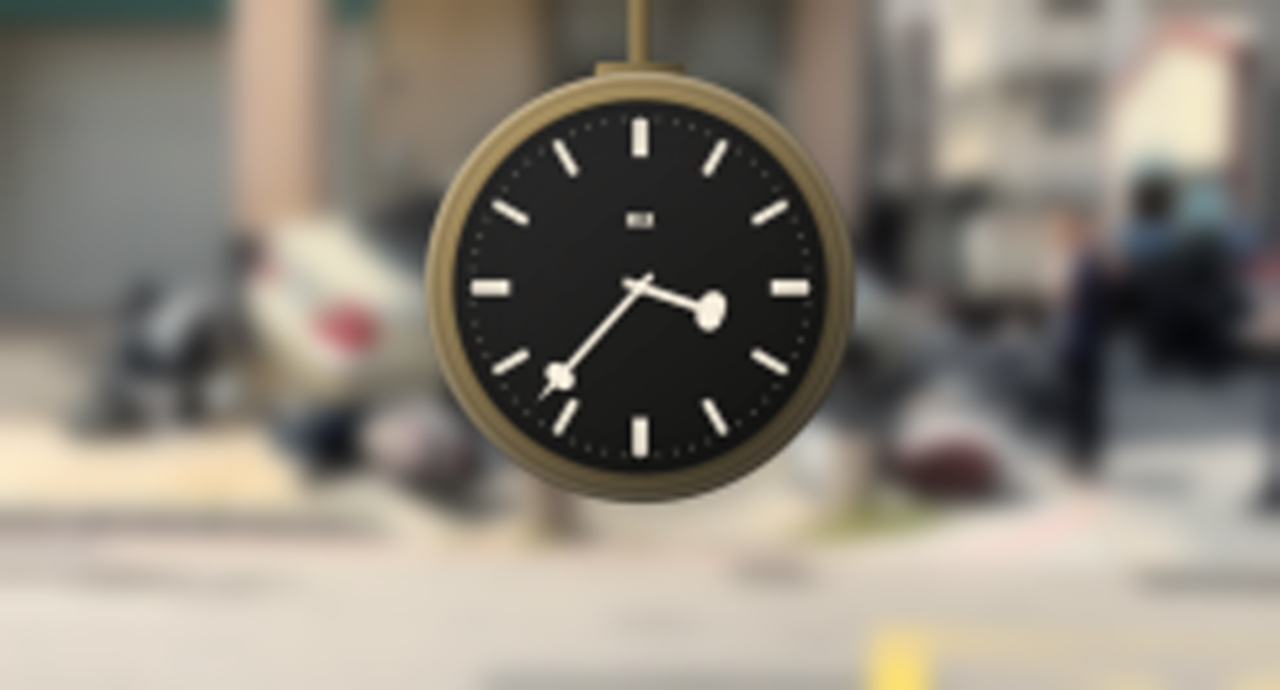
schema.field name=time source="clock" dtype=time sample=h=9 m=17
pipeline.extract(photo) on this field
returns h=3 m=37
